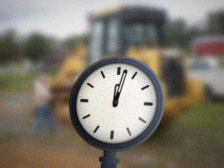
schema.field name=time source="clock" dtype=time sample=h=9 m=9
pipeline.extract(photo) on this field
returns h=12 m=2
